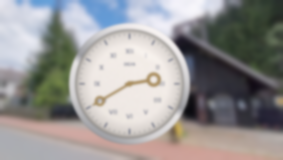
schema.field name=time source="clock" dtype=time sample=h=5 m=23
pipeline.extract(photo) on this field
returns h=2 m=40
